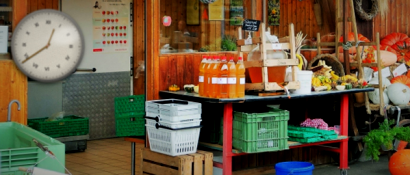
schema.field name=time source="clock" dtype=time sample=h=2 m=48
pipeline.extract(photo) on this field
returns h=12 m=39
